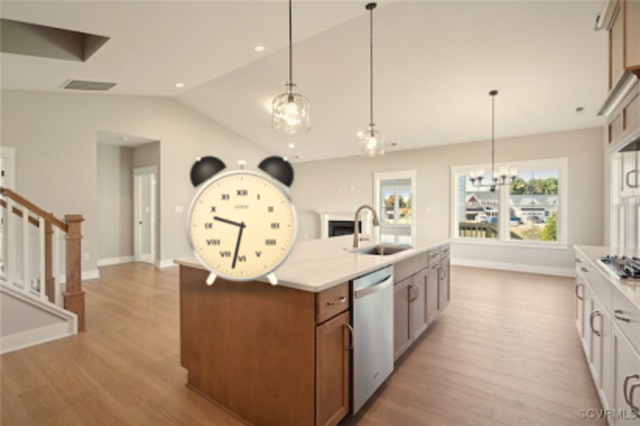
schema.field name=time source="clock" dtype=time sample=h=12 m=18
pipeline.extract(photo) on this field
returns h=9 m=32
